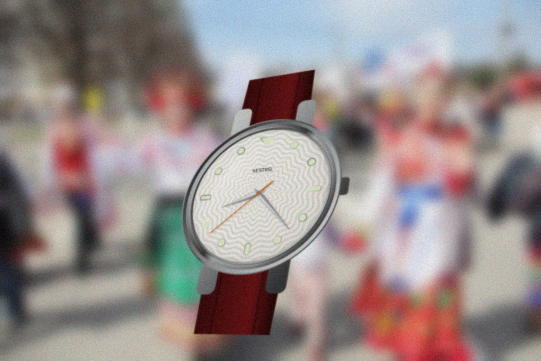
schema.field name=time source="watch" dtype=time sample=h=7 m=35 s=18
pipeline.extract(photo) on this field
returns h=8 m=22 s=38
